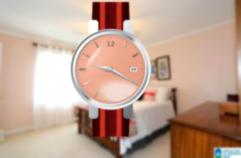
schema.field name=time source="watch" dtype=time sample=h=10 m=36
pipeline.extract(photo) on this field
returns h=9 m=20
